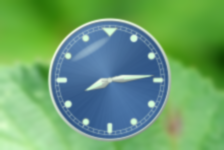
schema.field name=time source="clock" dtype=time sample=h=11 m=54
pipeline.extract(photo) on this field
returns h=8 m=14
